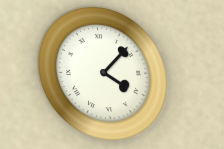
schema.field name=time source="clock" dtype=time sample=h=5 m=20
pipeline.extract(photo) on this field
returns h=4 m=8
